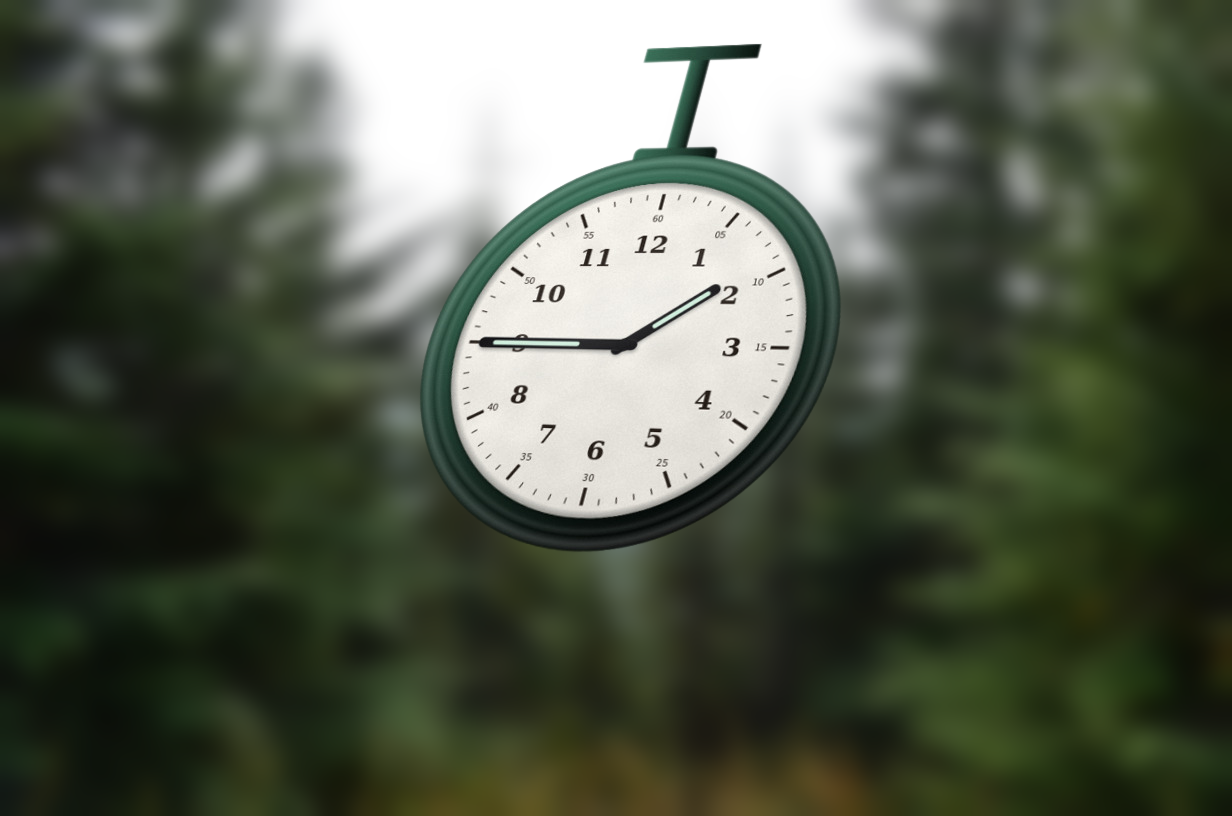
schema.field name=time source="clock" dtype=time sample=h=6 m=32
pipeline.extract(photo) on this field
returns h=1 m=45
